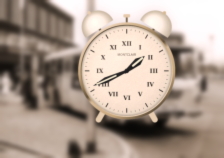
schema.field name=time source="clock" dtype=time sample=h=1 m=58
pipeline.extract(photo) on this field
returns h=1 m=41
